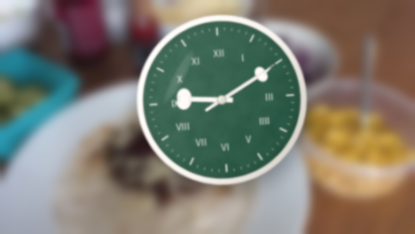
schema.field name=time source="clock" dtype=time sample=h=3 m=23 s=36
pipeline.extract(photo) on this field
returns h=9 m=10 s=10
